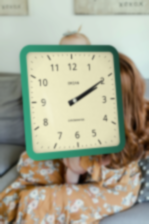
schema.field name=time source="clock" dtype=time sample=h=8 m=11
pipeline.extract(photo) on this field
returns h=2 m=10
